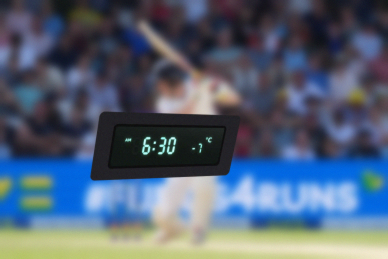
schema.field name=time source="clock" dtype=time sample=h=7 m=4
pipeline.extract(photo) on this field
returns h=6 m=30
